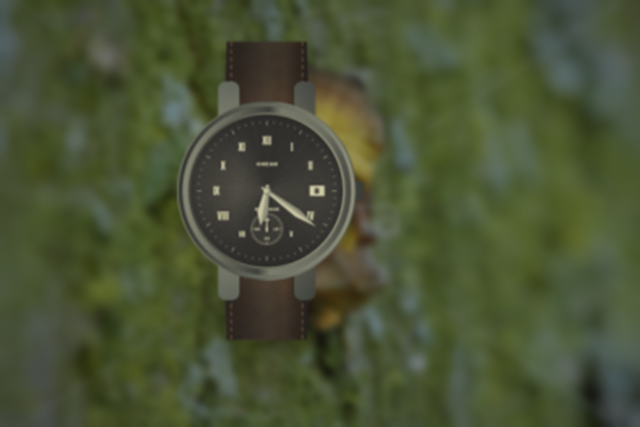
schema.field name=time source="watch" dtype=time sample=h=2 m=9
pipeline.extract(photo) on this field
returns h=6 m=21
